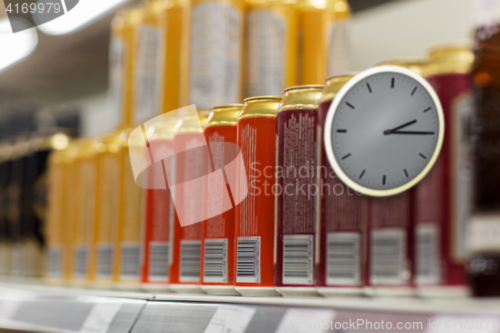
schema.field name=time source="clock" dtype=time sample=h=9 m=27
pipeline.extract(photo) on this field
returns h=2 m=15
